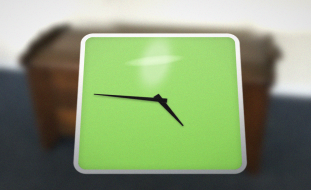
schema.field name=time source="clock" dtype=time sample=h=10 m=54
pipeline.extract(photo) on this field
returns h=4 m=46
